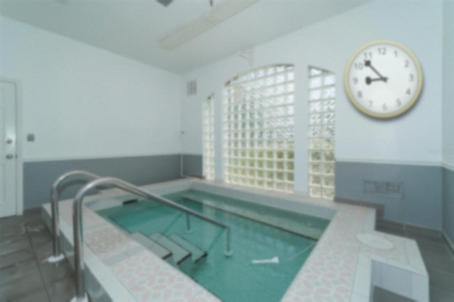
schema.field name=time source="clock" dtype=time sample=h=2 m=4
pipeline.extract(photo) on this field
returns h=8 m=53
